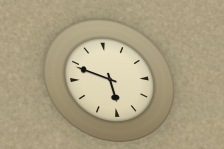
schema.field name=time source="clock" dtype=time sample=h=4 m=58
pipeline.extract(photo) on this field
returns h=5 m=49
